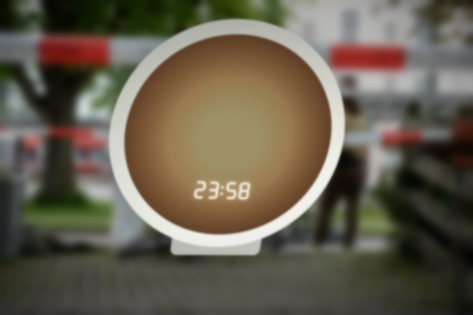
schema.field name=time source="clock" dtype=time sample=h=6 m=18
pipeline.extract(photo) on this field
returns h=23 m=58
